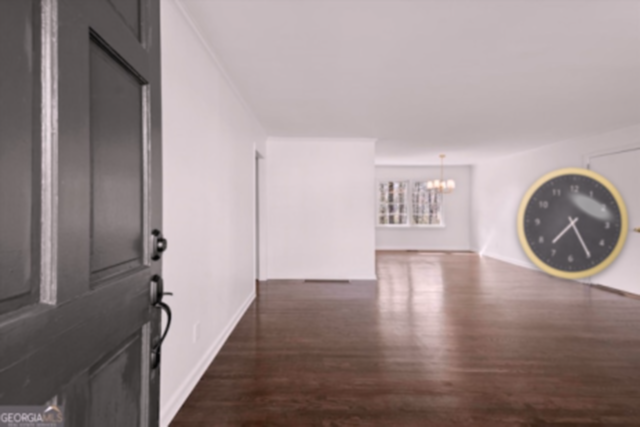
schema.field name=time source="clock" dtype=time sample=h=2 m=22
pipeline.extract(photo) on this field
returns h=7 m=25
